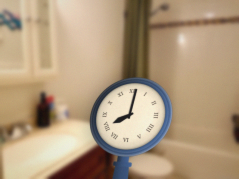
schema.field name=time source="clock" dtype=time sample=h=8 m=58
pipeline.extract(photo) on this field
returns h=8 m=1
